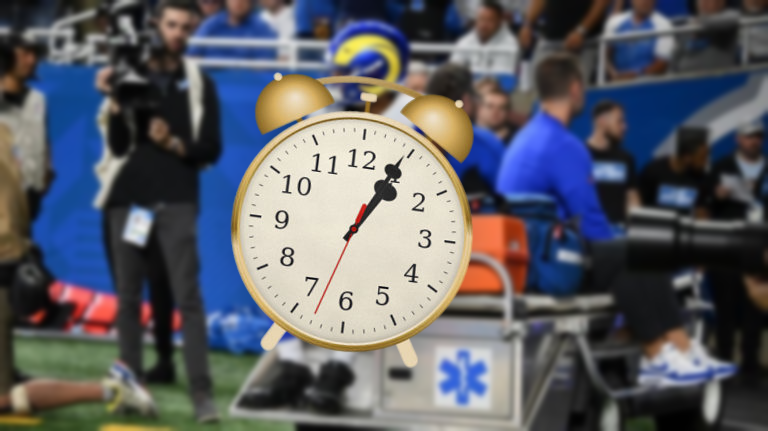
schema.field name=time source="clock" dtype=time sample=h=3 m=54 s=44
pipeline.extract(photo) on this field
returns h=1 m=4 s=33
